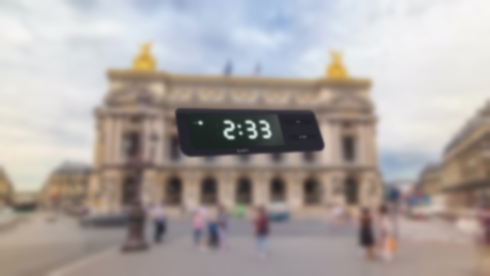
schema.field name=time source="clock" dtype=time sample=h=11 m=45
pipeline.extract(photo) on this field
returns h=2 m=33
